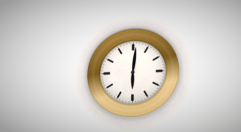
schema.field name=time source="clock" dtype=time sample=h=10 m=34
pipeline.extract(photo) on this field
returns h=6 m=1
